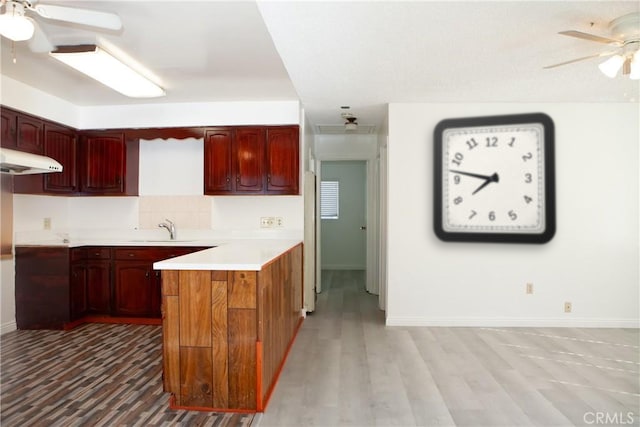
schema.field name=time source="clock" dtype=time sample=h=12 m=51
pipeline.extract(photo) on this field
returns h=7 m=47
